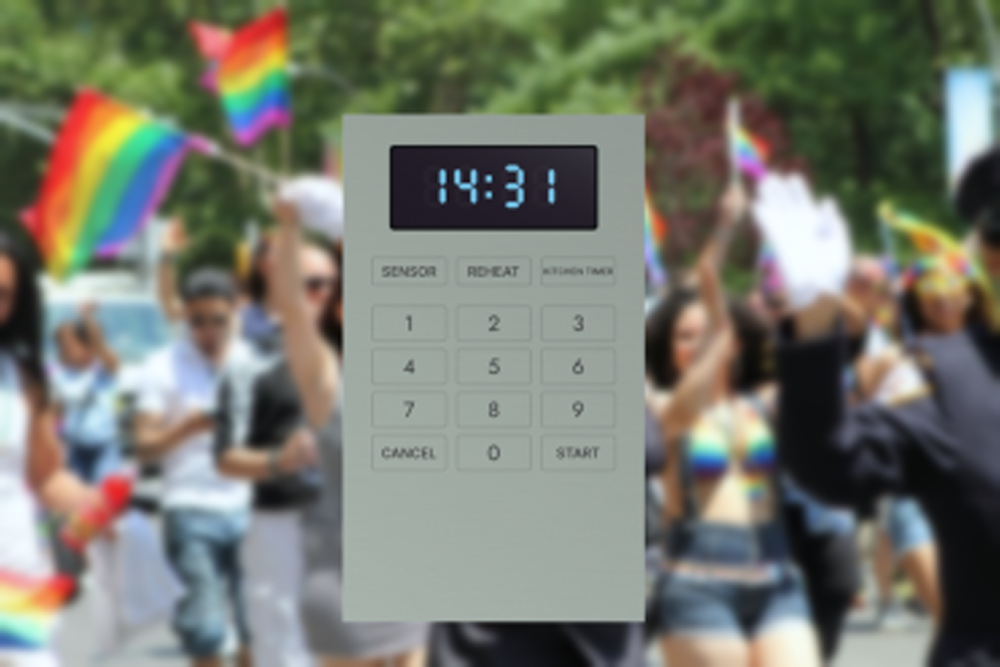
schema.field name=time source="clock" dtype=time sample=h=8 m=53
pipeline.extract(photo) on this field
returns h=14 m=31
